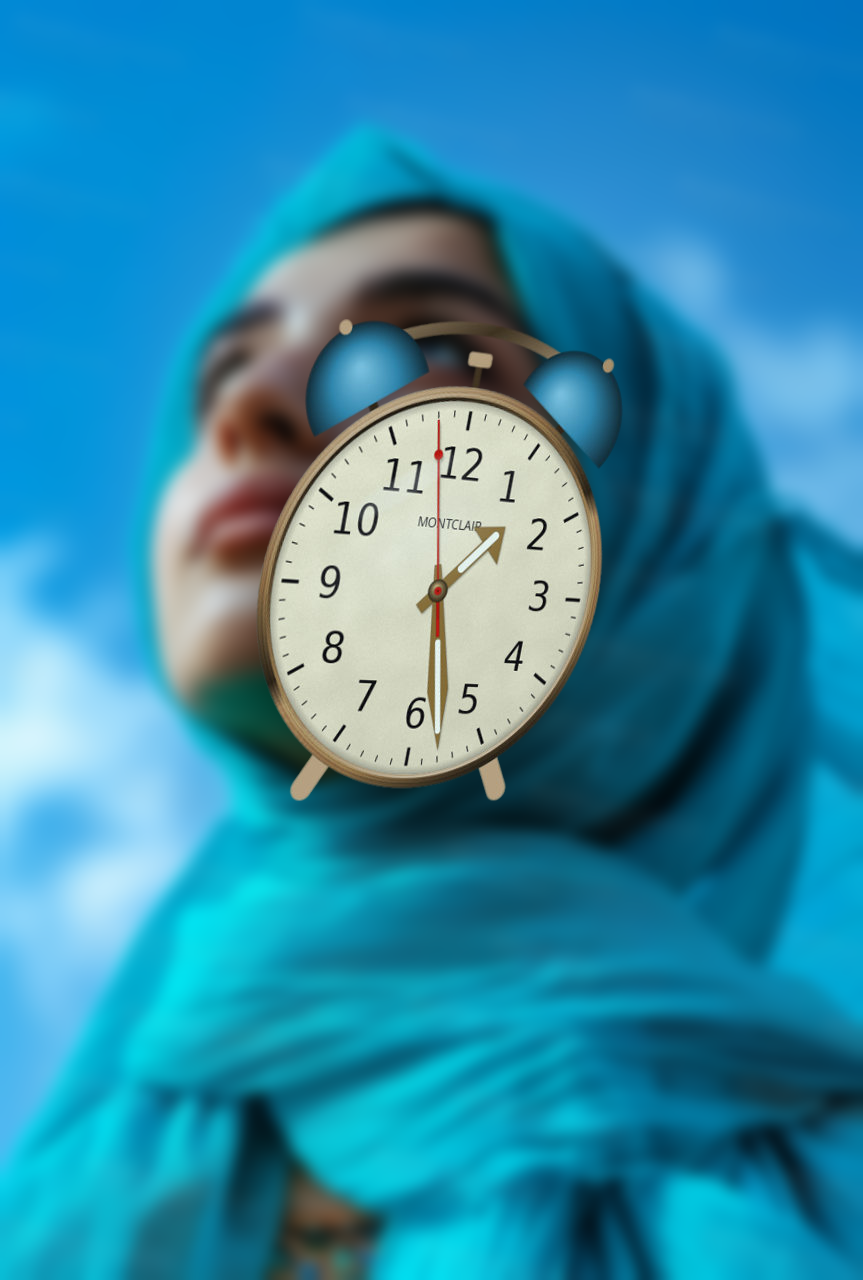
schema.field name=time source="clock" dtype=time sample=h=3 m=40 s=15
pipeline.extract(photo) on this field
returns h=1 m=27 s=58
